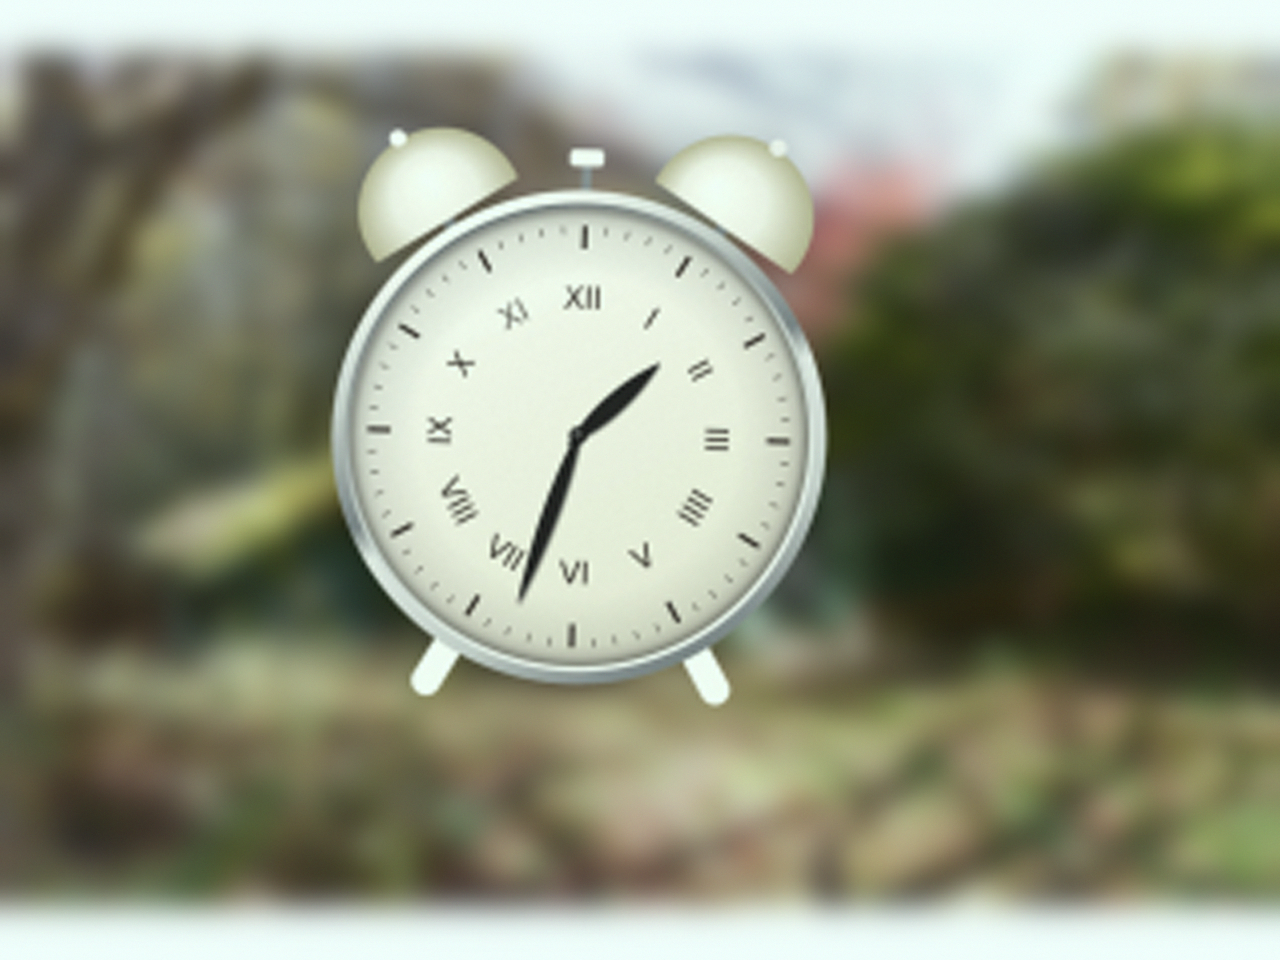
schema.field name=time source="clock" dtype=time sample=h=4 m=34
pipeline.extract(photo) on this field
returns h=1 m=33
